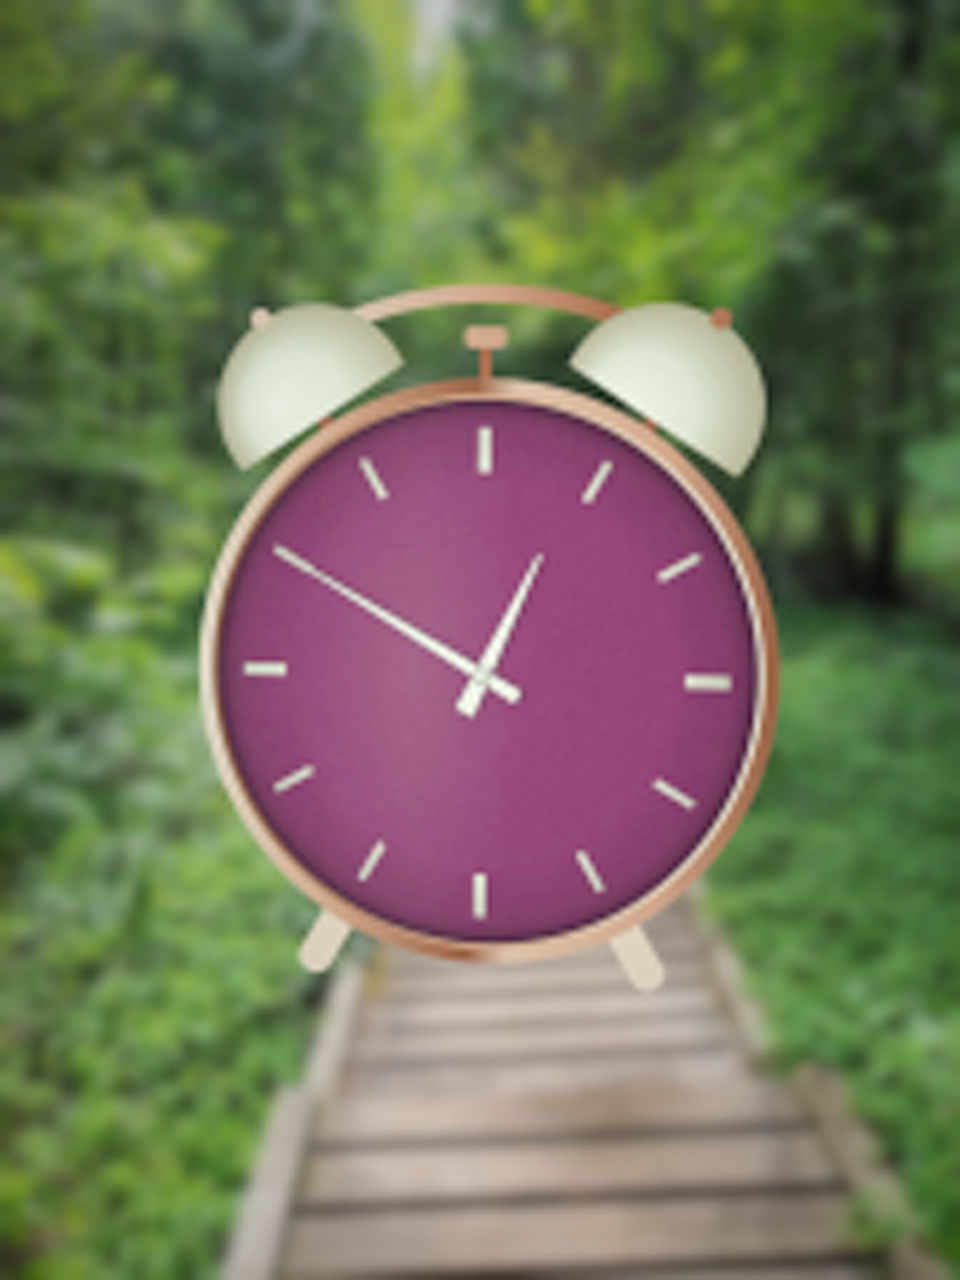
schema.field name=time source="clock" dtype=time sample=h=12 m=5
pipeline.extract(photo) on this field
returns h=12 m=50
